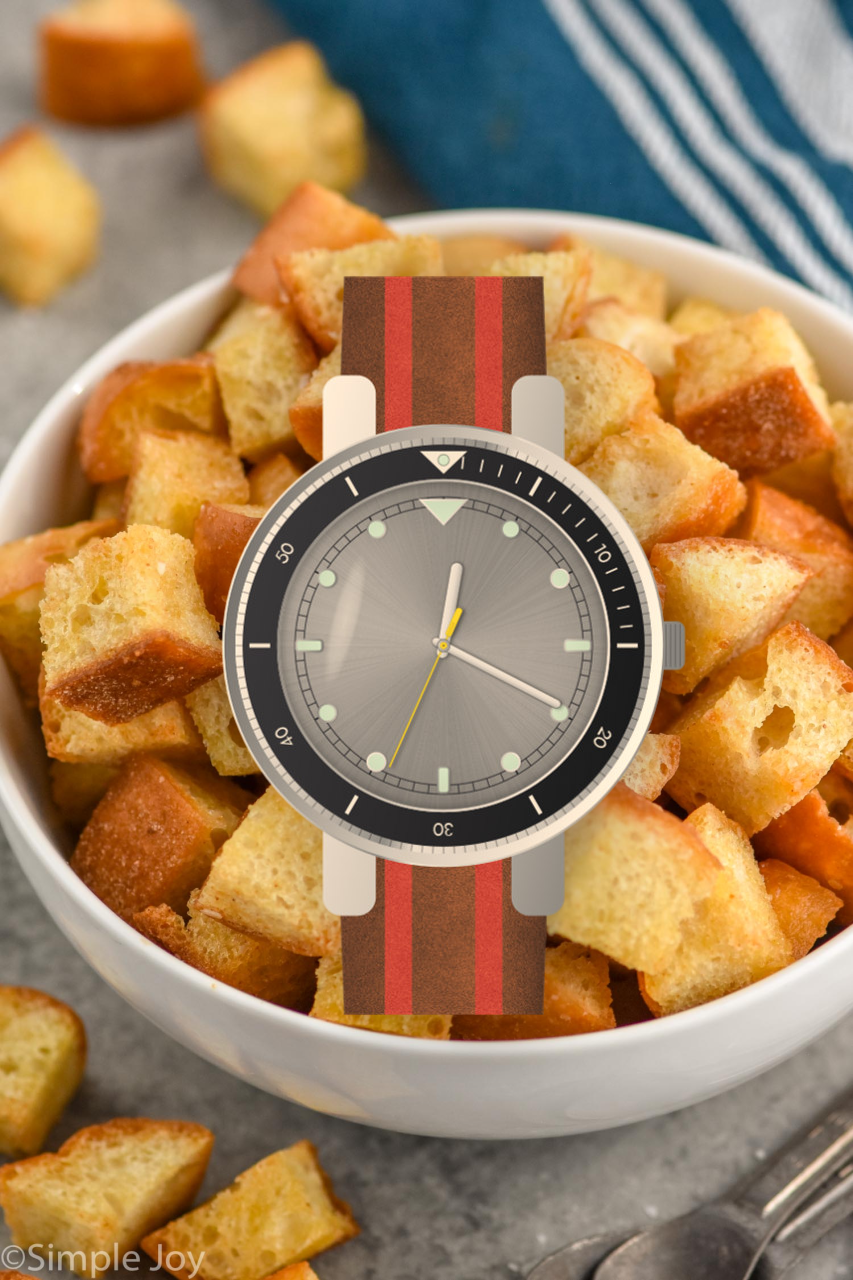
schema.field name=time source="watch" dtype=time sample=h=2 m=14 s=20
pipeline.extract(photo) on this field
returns h=12 m=19 s=34
